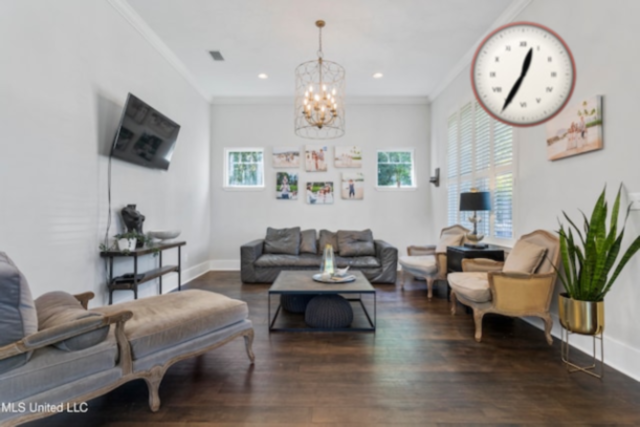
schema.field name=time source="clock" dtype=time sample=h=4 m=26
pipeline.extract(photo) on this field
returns h=12 m=35
